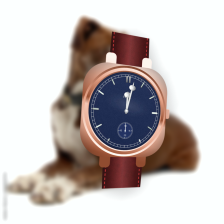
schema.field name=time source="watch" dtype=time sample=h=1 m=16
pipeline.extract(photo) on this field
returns h=12 m=2
